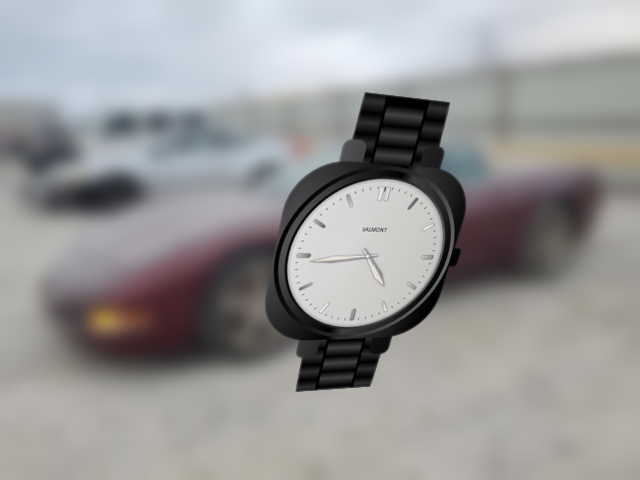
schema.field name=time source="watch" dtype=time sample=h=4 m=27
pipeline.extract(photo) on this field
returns h=4 m=44
